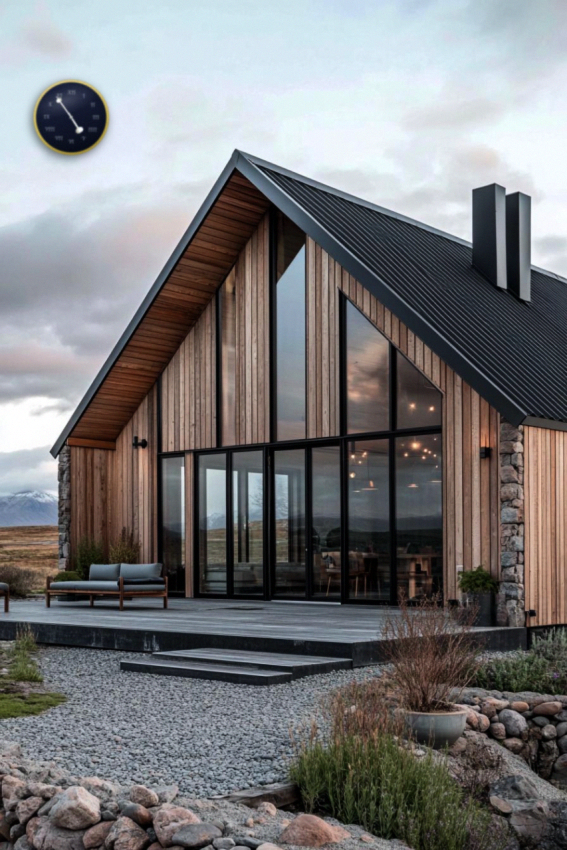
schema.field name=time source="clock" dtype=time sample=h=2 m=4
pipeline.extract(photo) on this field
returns h=4 m=54
